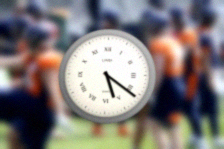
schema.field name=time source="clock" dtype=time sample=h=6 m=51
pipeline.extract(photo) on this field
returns h=5 m=21
